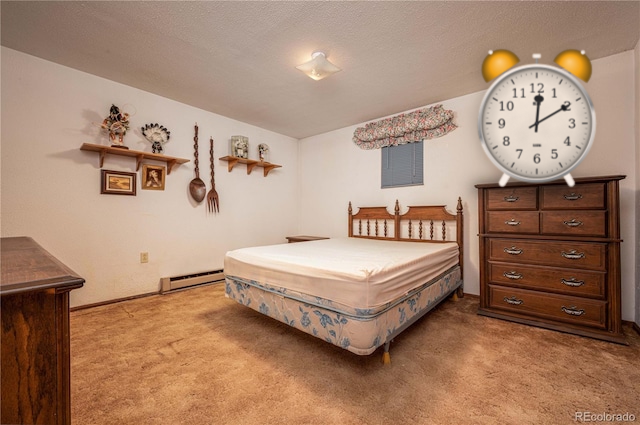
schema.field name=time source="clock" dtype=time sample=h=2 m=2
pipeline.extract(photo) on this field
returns h=12 m=10
